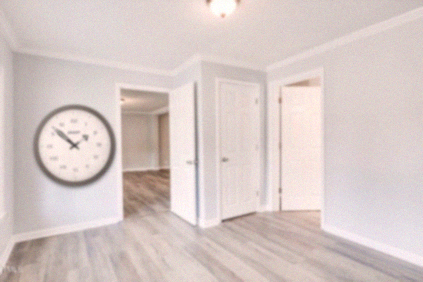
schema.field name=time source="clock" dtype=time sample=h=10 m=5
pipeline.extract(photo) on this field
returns h=1 m=52
